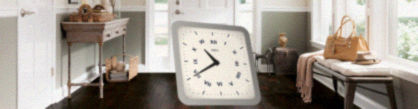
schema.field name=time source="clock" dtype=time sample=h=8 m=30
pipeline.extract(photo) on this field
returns h=10 m=40
